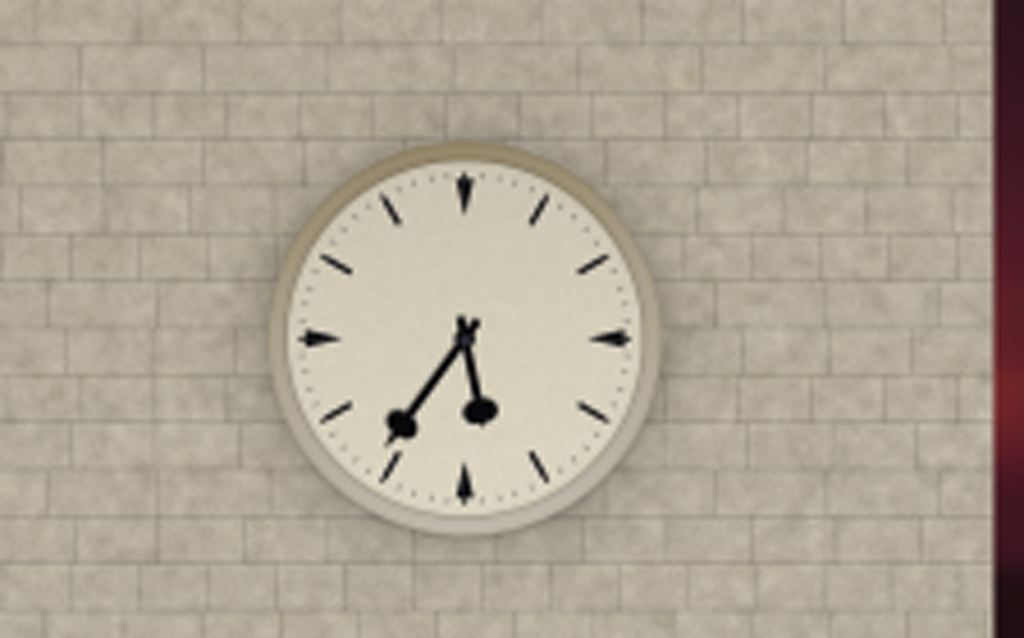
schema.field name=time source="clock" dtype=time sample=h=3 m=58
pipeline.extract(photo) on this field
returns h=5 m=36
